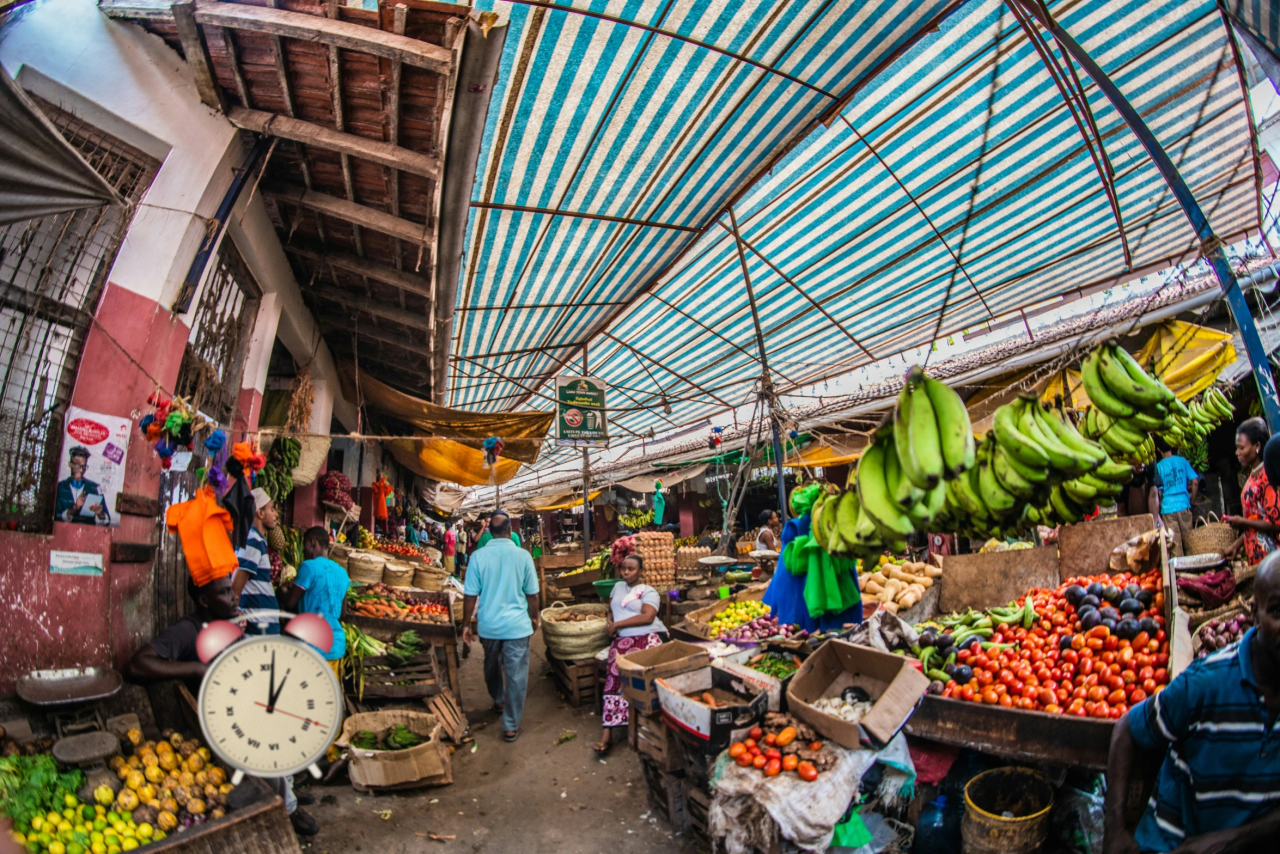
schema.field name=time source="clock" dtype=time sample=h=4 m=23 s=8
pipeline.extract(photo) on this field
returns h=1 m=1 s=19
